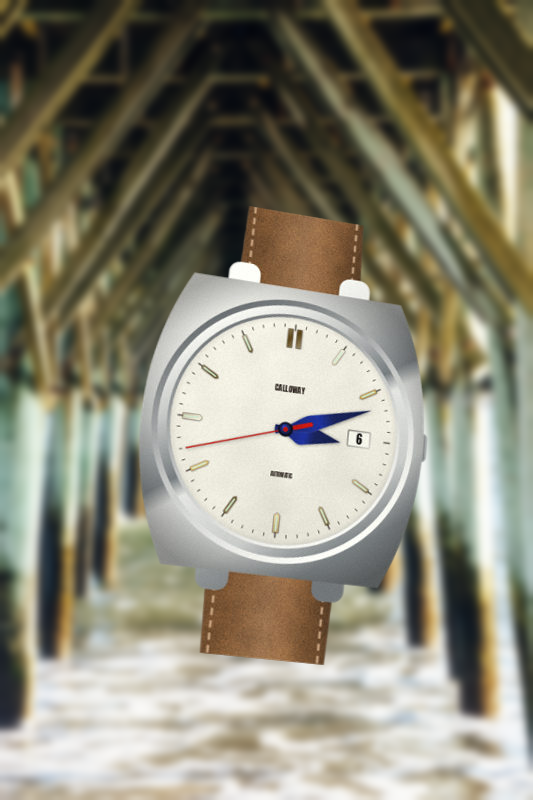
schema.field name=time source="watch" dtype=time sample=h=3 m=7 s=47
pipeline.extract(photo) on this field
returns h=3 m=11 s=42
